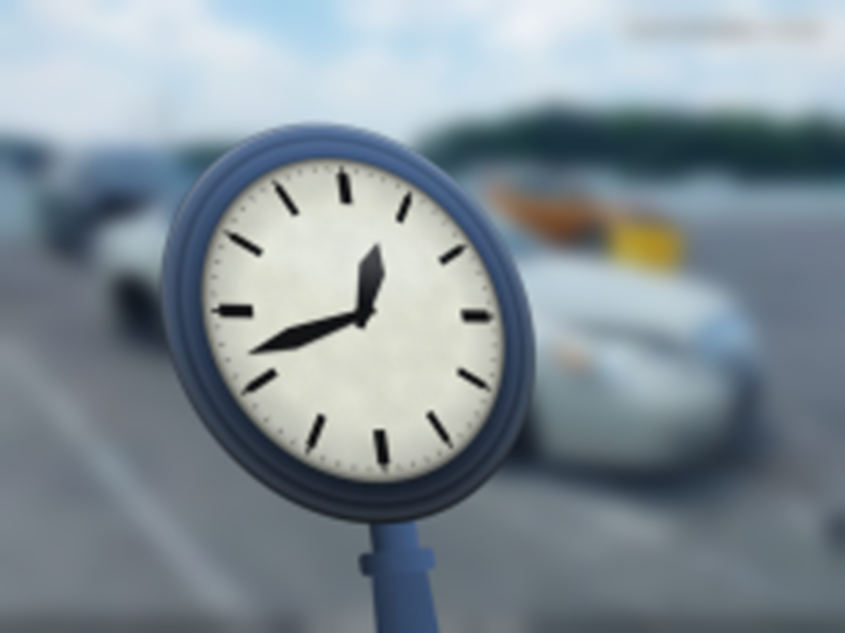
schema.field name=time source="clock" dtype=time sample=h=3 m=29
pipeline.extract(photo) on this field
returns h=12 m=42
